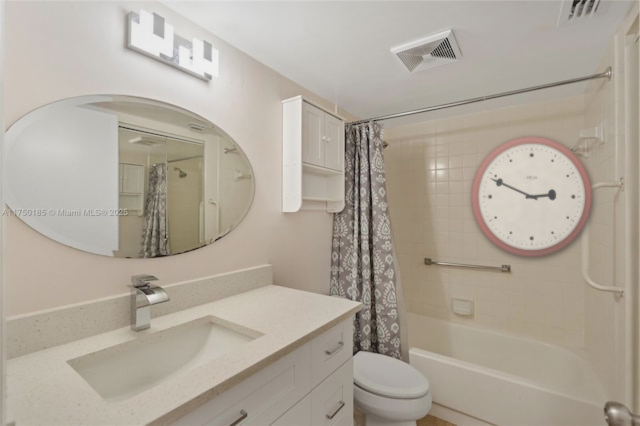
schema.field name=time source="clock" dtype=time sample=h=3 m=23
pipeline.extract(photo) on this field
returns h=2 m=49
